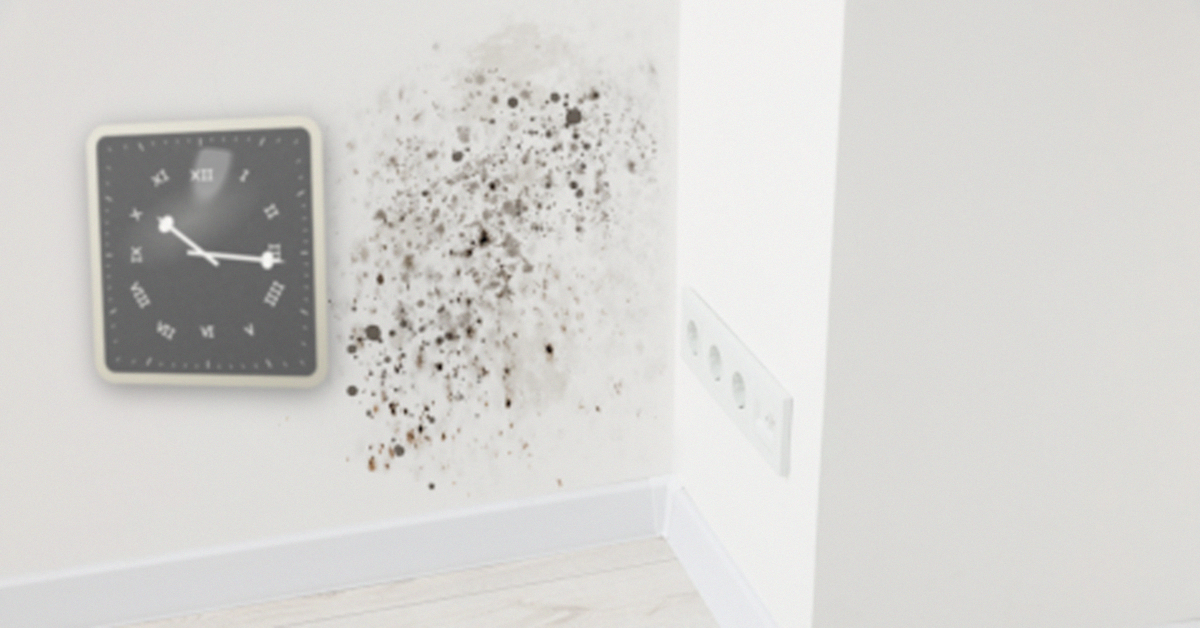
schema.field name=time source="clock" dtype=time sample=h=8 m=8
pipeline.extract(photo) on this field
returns h=10 m=16
